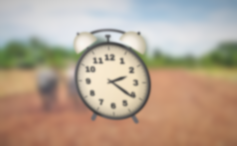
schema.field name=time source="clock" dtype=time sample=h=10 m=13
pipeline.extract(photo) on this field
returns h=2 m=21
